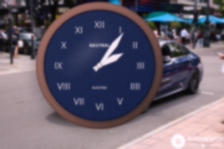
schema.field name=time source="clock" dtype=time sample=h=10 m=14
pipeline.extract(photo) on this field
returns h=2 m=6
